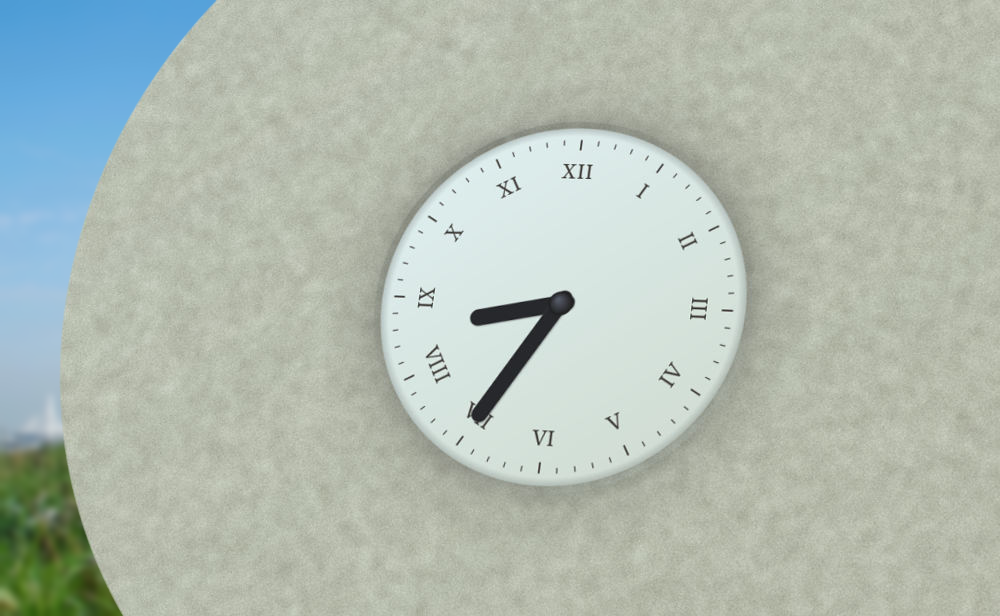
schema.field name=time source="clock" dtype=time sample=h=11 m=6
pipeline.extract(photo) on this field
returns h=8 m=35
